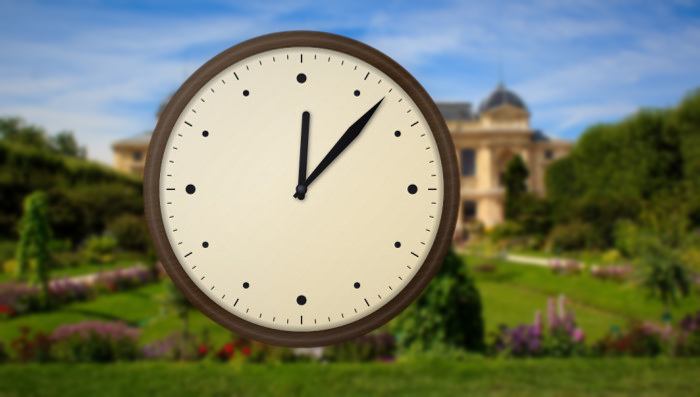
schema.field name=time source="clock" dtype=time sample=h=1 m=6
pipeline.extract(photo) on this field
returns h=12 m=7
